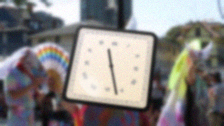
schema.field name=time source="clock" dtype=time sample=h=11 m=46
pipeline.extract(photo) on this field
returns h=11 m=27
